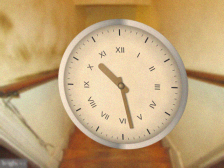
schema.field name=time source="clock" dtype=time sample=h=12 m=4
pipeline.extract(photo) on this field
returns h=10 m=28
